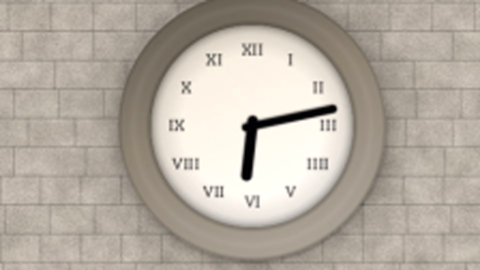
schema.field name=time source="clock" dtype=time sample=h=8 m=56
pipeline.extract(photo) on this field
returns h=6 m=13
